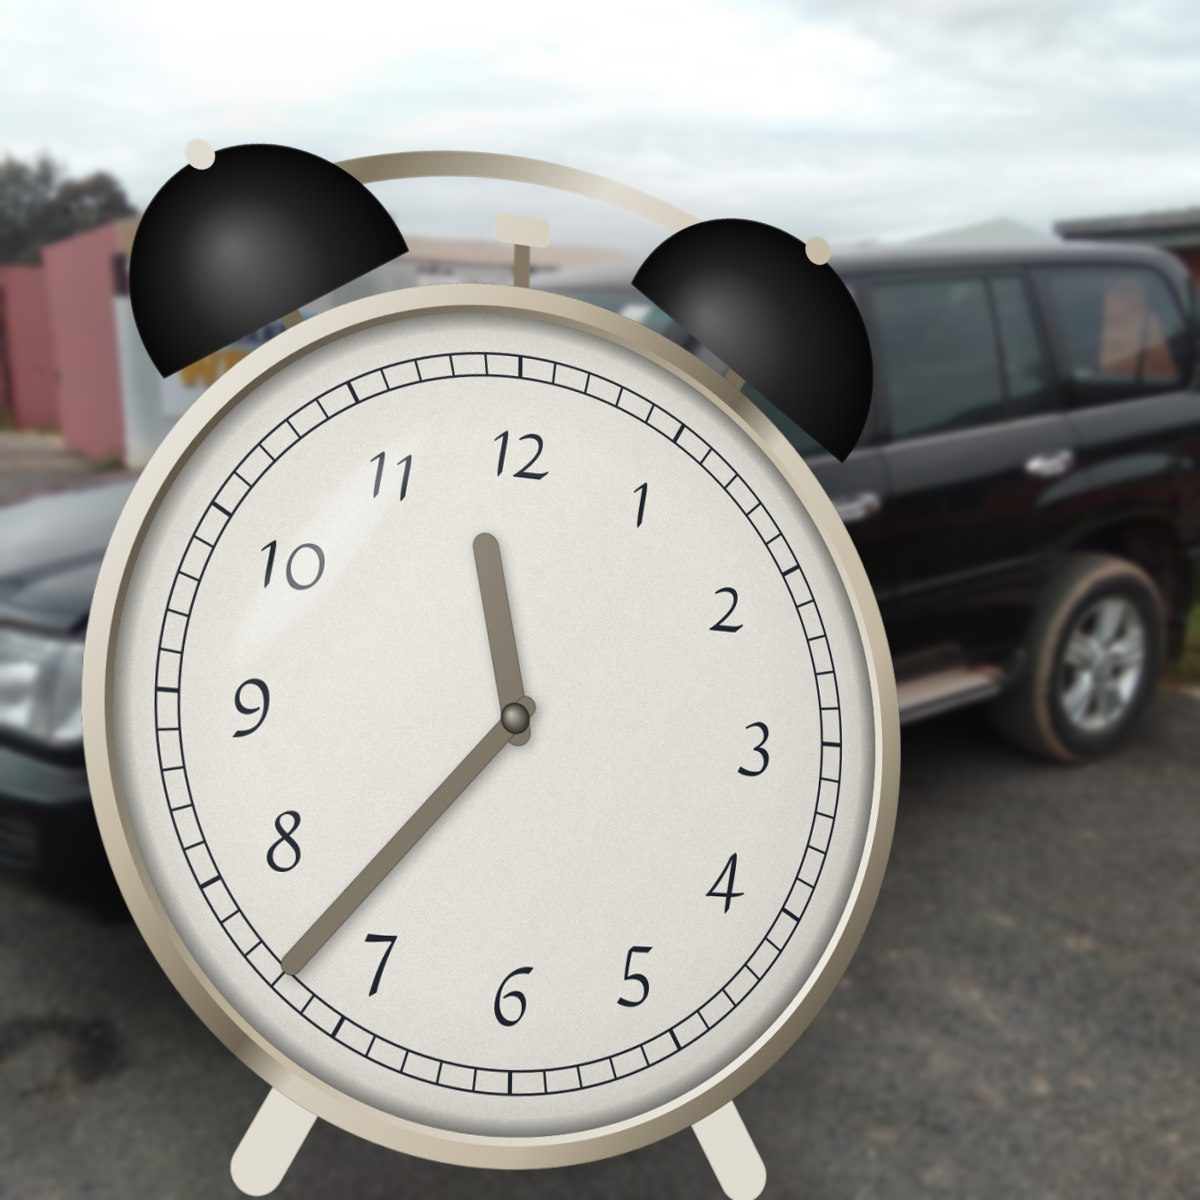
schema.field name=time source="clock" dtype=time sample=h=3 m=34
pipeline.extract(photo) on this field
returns h=11 m=37
